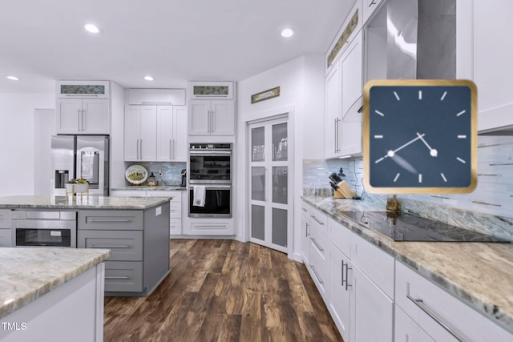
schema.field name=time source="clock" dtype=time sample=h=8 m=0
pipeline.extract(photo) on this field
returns h=4 m=40
